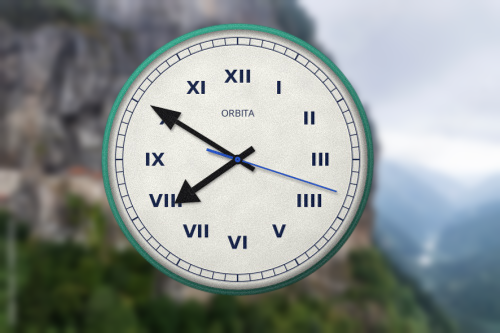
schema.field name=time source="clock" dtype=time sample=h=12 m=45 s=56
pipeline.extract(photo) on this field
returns h=7 m=50 s=18
